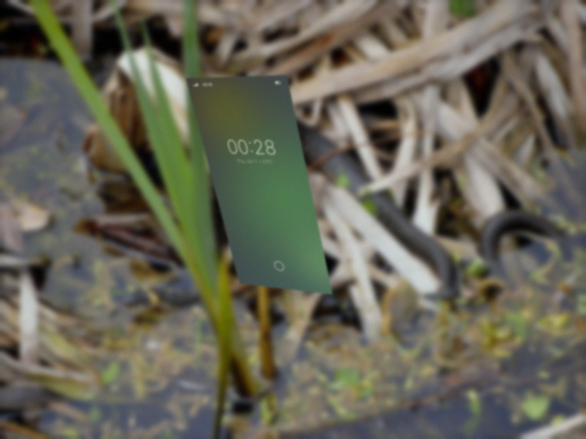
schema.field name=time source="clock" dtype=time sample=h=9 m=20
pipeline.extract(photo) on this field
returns h=0 m=28
